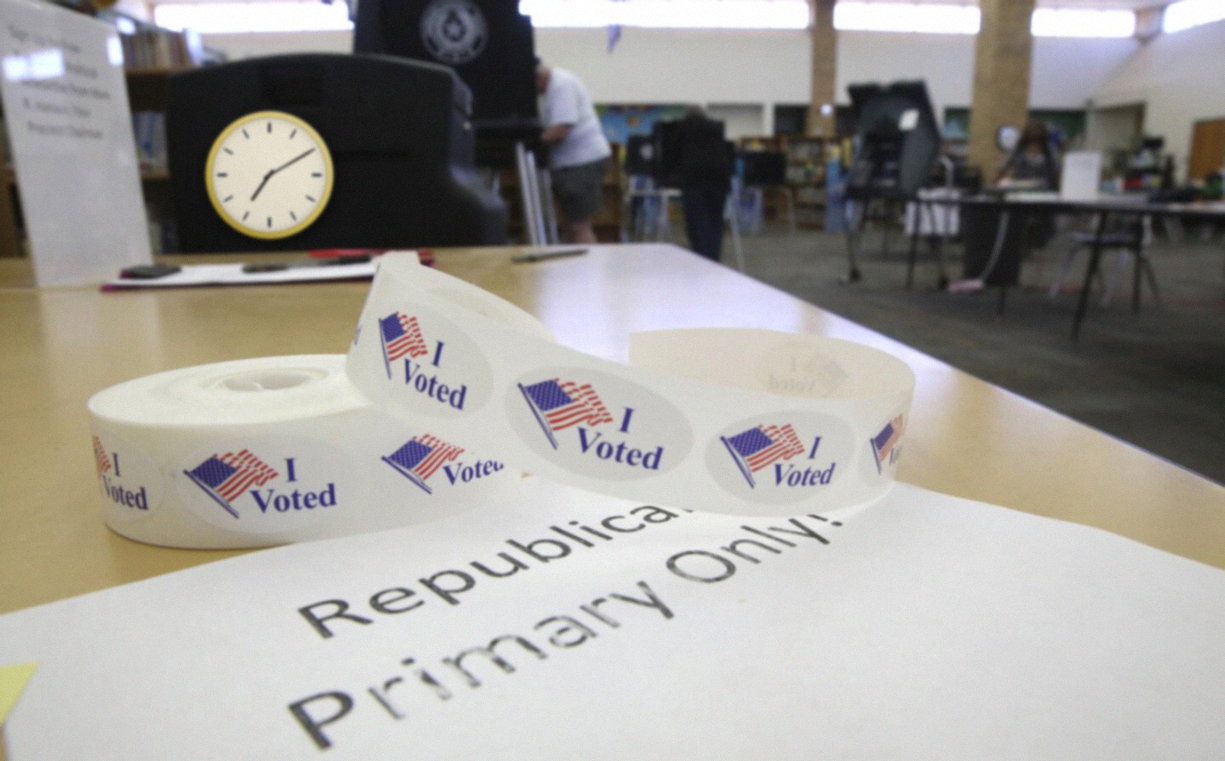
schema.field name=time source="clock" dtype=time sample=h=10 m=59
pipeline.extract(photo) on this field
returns h=7 m=10
